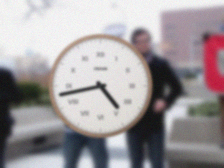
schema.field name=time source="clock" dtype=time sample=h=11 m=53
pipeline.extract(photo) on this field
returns h=4 m=43
